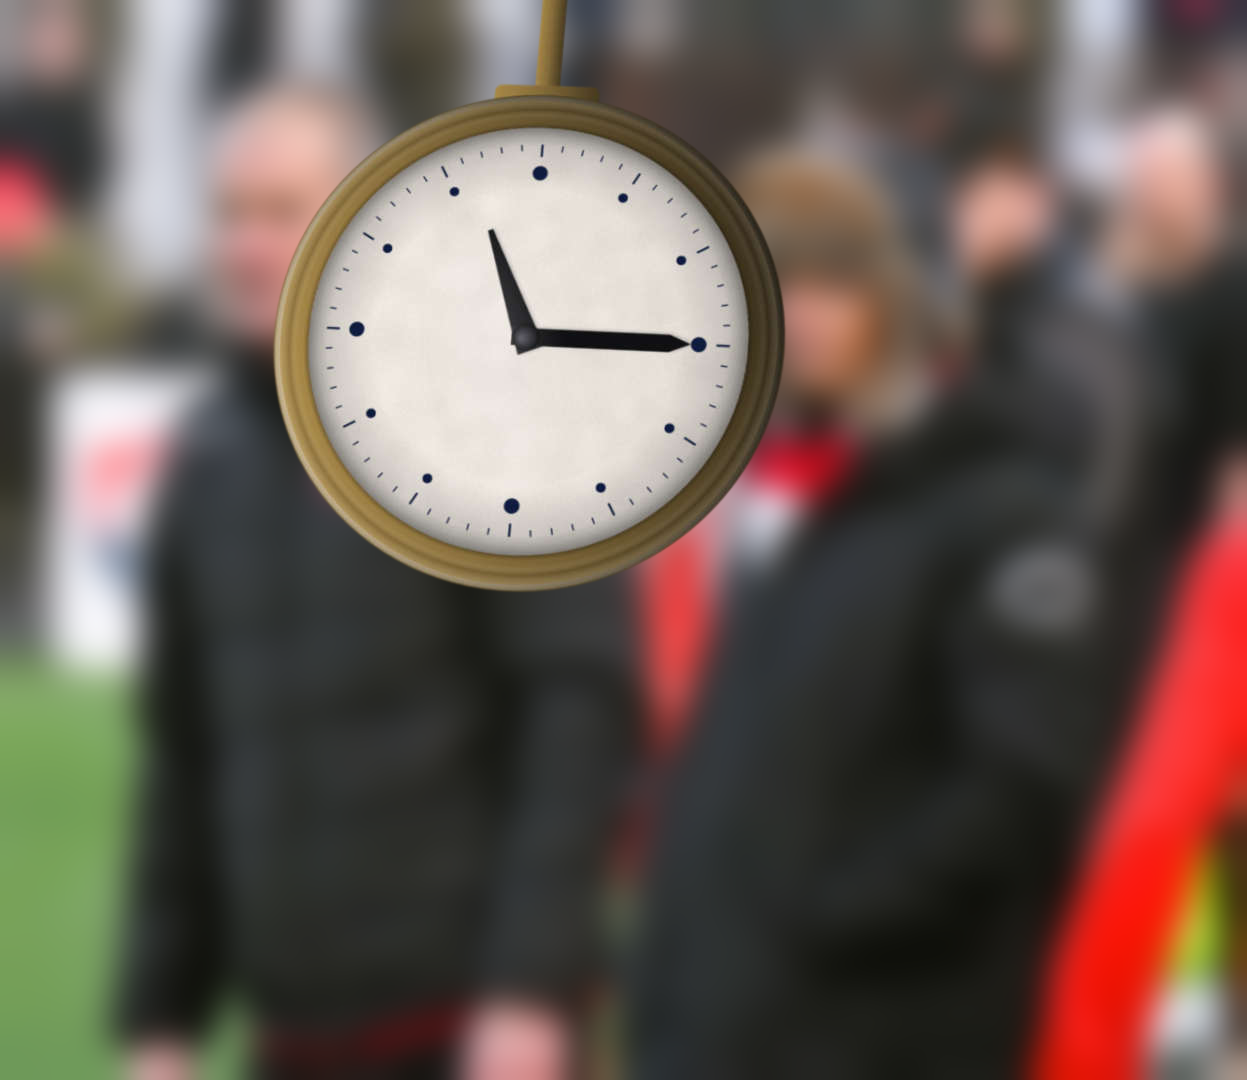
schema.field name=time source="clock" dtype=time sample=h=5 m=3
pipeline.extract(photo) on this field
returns h=11 m=15
